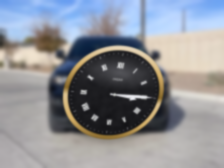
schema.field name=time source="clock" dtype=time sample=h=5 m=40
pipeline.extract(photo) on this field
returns h=3 m=15
